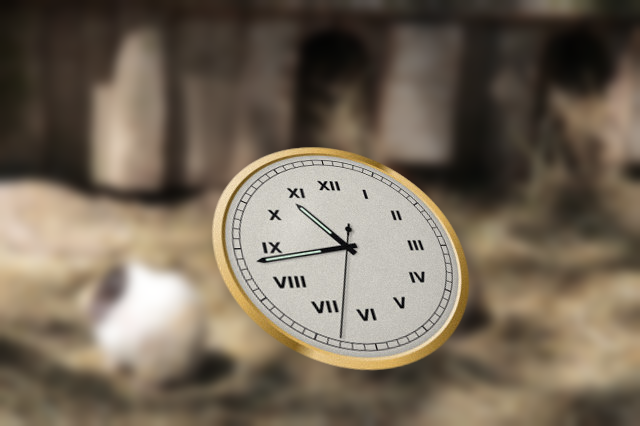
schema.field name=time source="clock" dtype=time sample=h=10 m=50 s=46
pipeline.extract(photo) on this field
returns h=10 m=43 s=33
